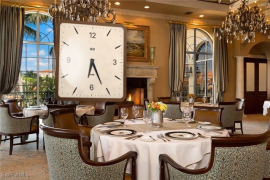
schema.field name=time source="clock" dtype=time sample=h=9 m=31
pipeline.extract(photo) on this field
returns h=6 m=26
